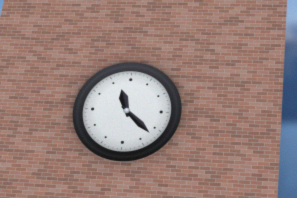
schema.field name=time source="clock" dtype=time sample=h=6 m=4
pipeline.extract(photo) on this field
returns h=11 m=22
